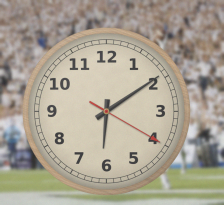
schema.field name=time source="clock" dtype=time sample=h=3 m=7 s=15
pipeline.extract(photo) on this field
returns h=6 m=9 s=20
